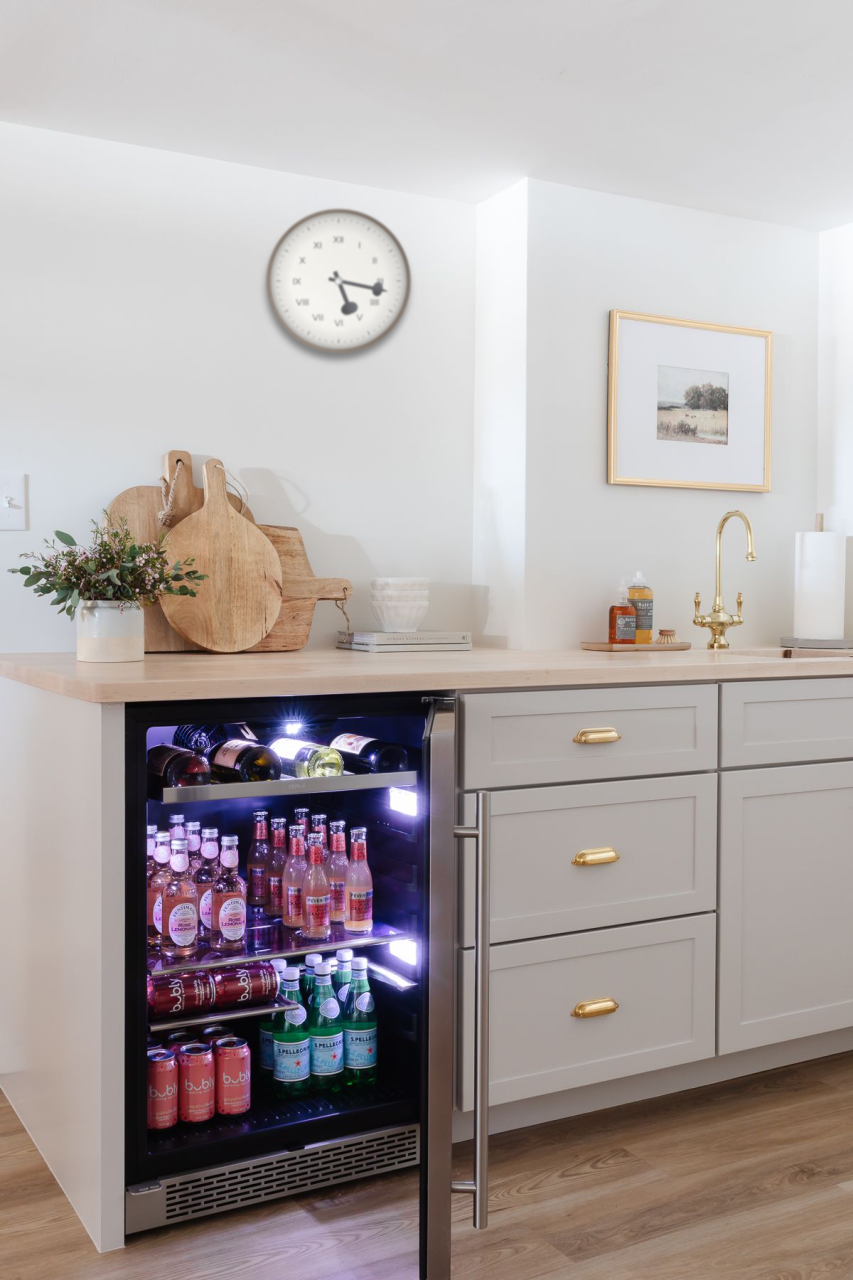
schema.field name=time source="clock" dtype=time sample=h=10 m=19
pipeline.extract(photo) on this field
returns h=5 m=17
